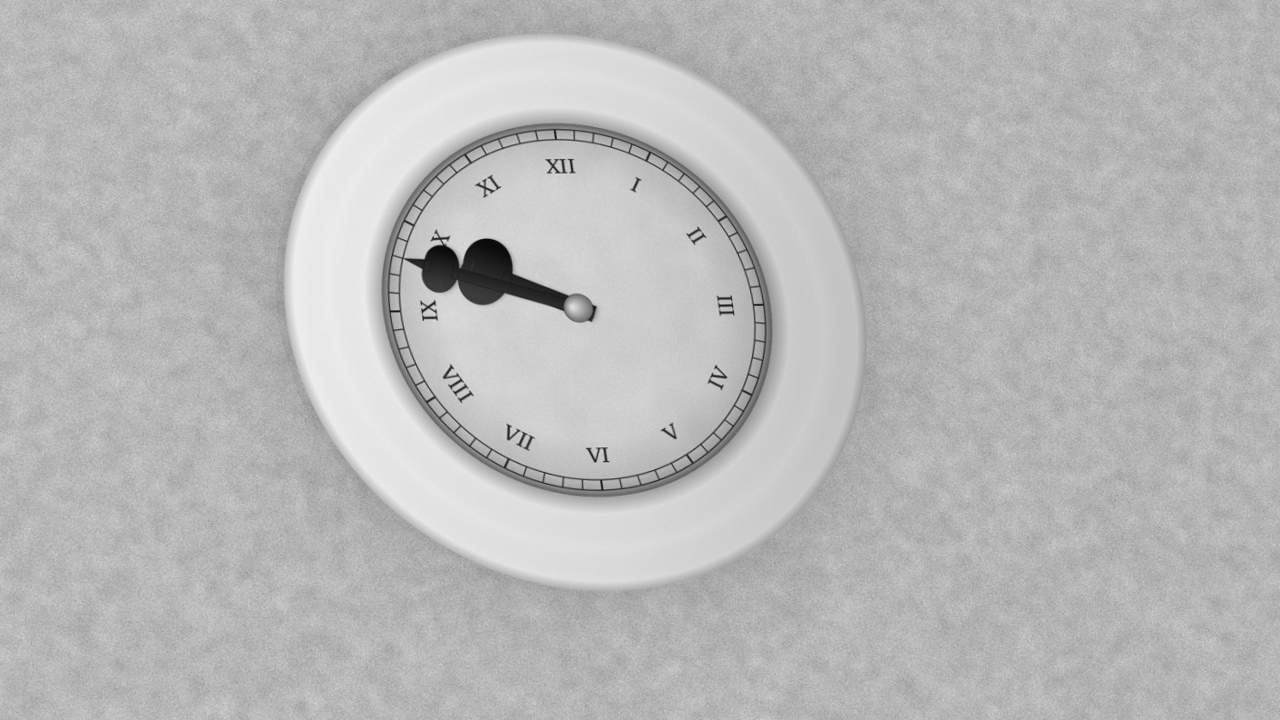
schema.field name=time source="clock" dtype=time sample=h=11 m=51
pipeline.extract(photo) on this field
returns h=9 m=48
